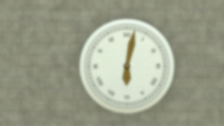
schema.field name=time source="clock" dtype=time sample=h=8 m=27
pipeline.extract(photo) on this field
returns h=6 m=2
